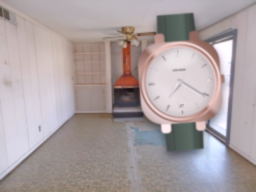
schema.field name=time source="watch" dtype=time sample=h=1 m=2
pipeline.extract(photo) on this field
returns h=7 m=21
